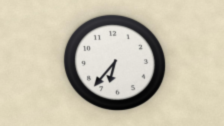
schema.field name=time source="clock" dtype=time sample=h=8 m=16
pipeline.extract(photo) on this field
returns h=6 m=37
